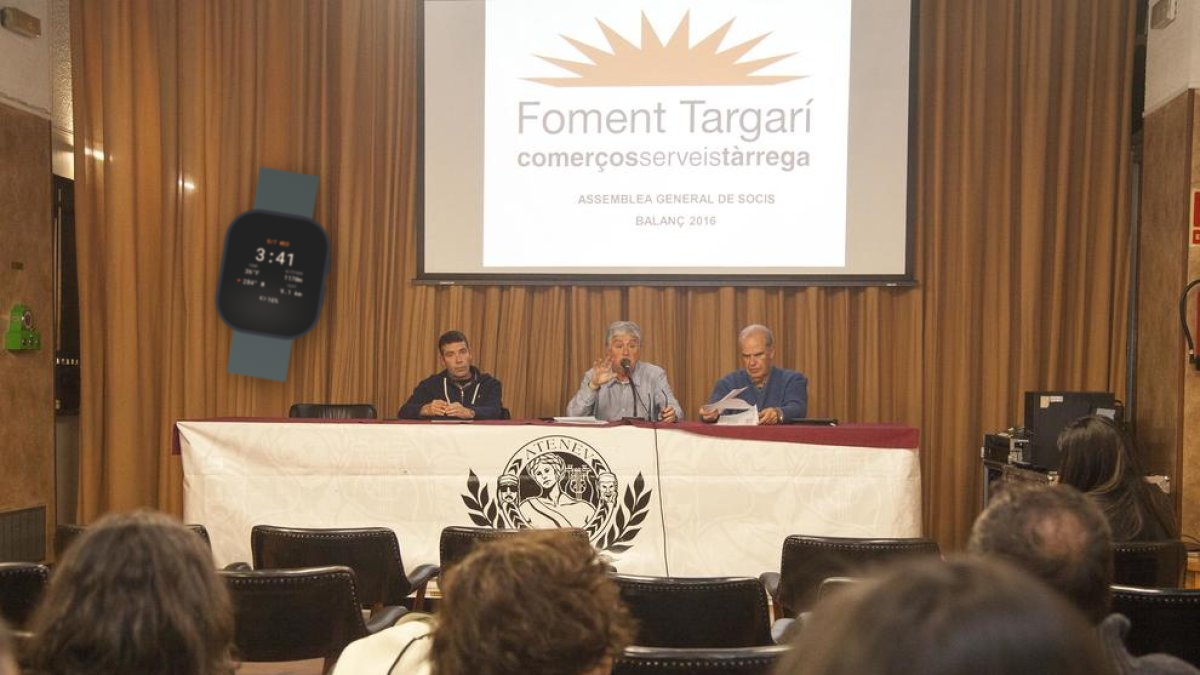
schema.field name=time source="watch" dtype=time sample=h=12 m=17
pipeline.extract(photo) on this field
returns h=3 m=41
